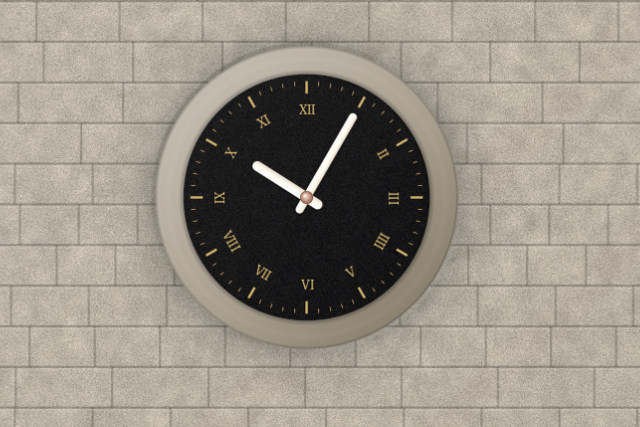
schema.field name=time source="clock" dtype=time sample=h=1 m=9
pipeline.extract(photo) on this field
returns h=10 m=5
